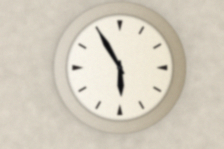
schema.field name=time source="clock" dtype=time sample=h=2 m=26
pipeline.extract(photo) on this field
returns h=5 m=55
